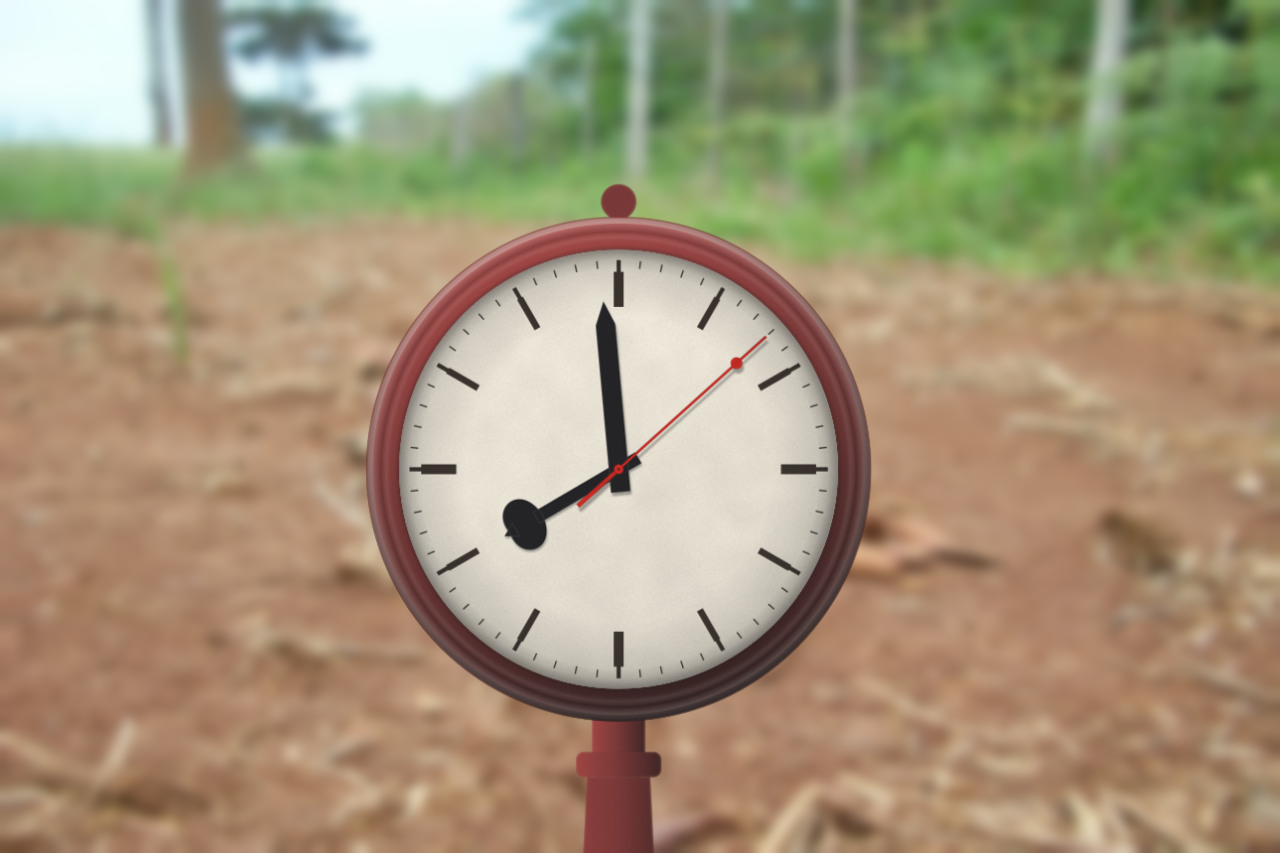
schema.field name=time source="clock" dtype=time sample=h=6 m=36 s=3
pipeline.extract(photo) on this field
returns h=7 m=59 s=8
